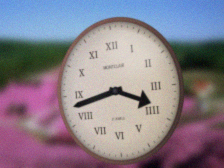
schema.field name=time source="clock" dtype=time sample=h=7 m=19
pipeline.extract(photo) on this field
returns h=3 m=43
